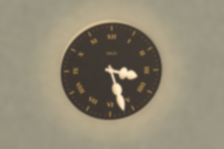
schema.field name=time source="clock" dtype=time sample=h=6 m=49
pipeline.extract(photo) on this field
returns h=3 m=27
